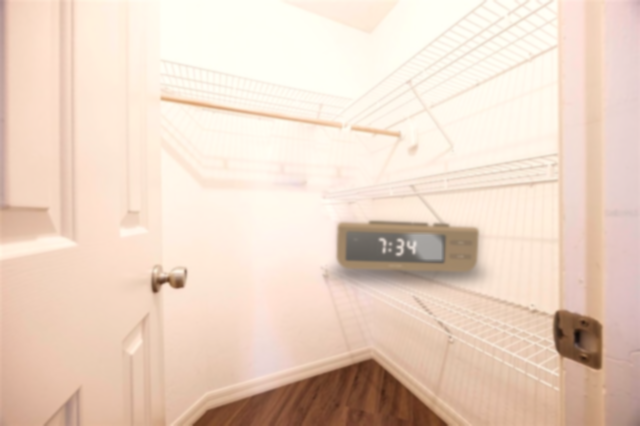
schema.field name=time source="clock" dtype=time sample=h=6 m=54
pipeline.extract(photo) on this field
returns h=7 m=34
